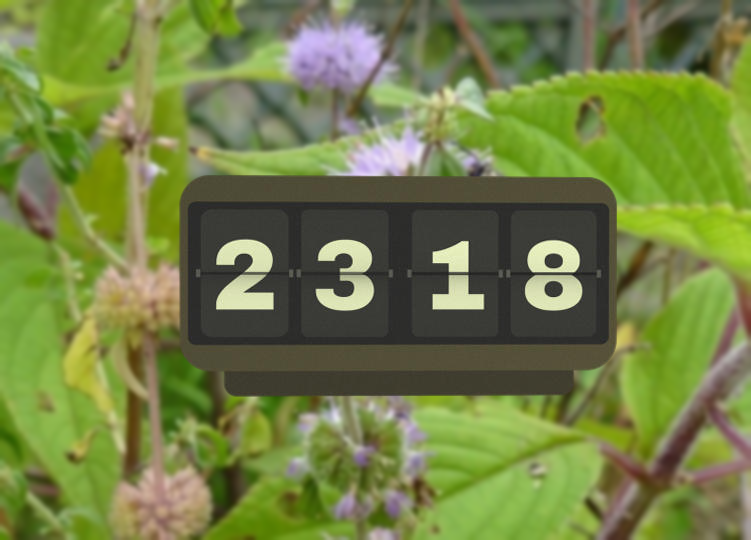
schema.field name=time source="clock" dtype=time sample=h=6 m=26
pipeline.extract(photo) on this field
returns h=23 m=18
